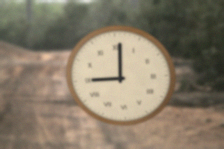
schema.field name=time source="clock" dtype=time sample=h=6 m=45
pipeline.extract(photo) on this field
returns h=9 m=1
